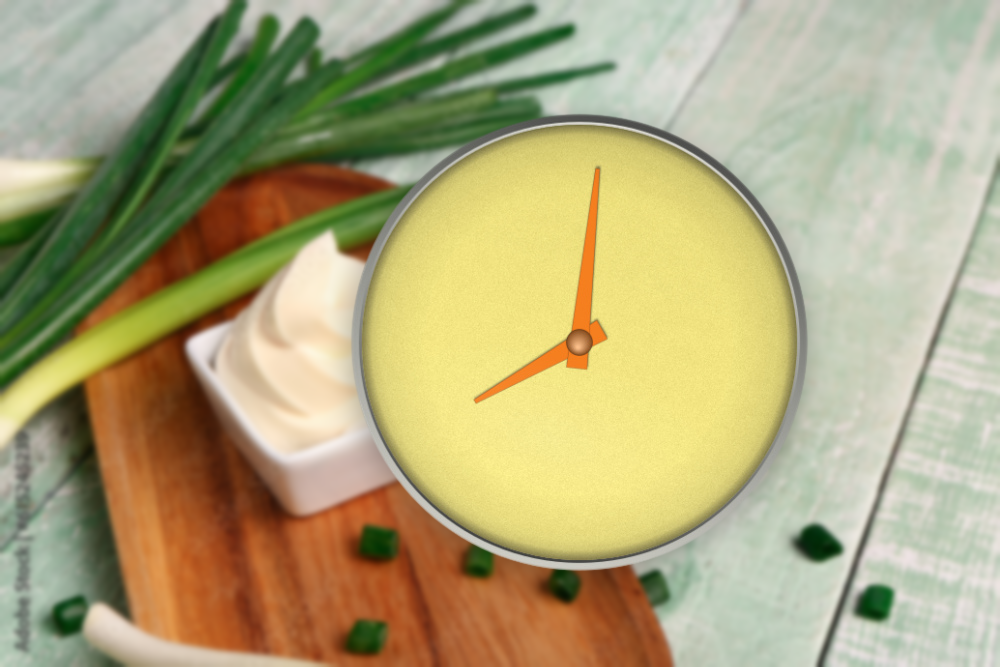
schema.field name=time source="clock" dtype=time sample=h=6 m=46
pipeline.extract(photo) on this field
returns h=8 m=1
